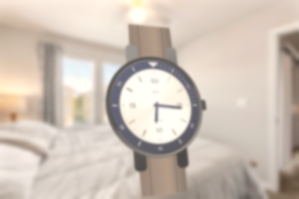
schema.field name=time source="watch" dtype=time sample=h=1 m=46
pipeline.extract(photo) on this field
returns h=6 m=16
